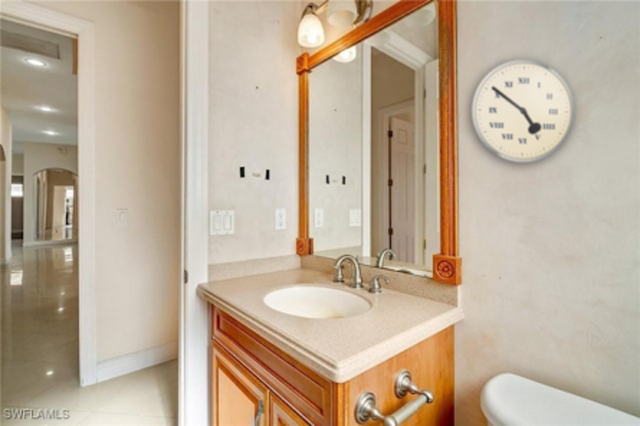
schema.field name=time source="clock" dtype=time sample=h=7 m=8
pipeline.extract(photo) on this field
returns h=4 m=51
